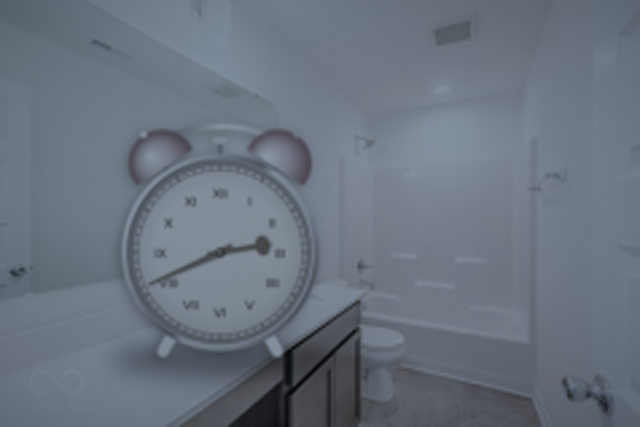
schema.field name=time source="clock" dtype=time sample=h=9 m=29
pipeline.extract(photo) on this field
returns h=2 m=41
